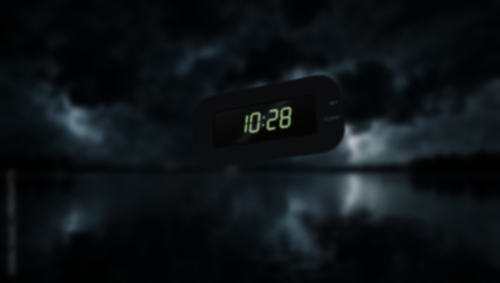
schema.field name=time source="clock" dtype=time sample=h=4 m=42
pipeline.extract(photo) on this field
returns h=10 m=28
